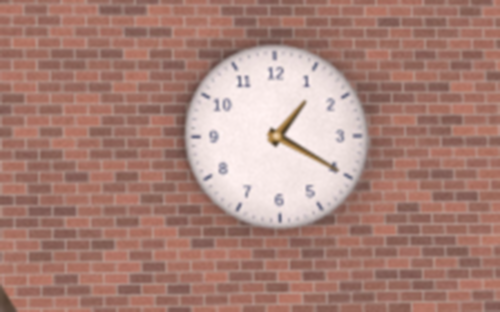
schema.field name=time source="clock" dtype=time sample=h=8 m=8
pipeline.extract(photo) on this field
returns h=1 m=20
